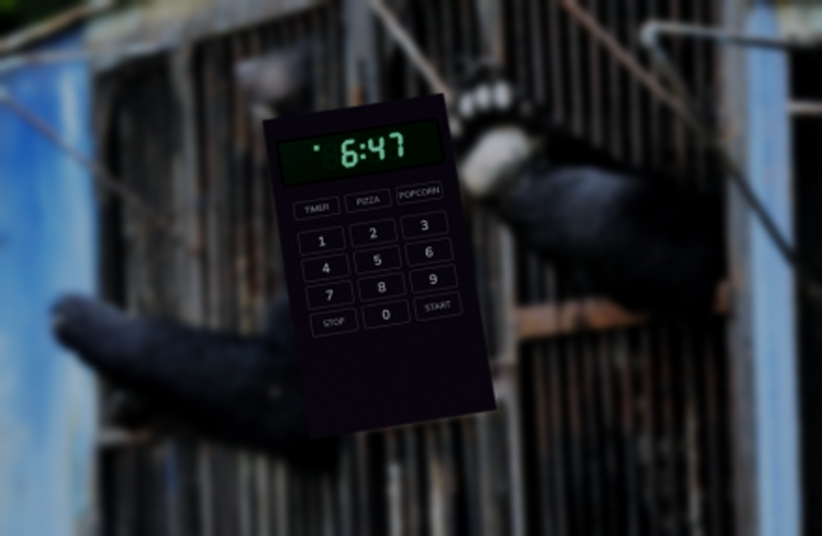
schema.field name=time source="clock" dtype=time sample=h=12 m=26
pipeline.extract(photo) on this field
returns h=6 m=47
